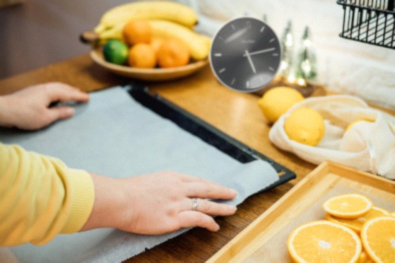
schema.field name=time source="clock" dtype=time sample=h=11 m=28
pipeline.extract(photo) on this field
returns h=5 m=13
